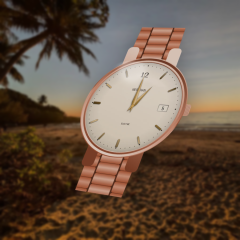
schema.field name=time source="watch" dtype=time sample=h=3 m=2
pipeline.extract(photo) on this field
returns h=1 m=0
